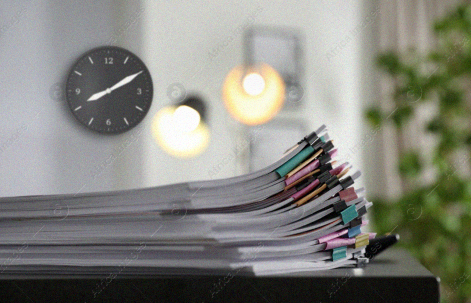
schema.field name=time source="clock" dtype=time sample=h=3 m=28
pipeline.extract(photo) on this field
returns h=8 m=10
